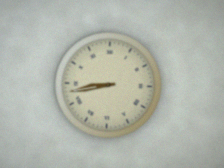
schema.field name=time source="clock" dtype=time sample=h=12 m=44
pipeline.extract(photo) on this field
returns h=8 m=43
